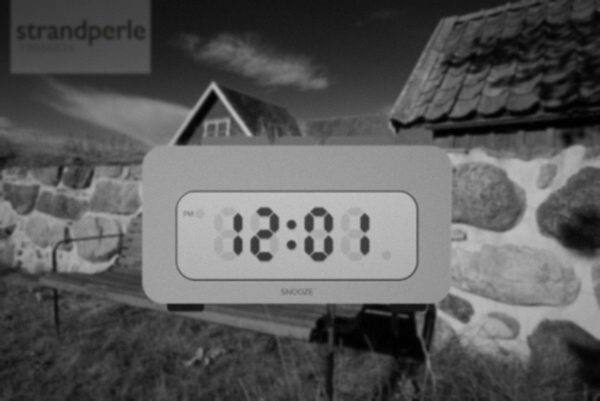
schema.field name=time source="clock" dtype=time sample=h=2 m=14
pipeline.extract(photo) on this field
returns h=12 m=1
